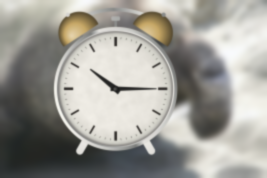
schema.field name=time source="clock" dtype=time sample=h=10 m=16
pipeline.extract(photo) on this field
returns h=10 m=15
